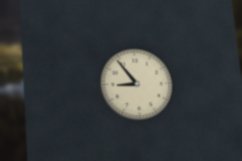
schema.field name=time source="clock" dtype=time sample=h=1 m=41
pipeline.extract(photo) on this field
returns h=8 m=54
